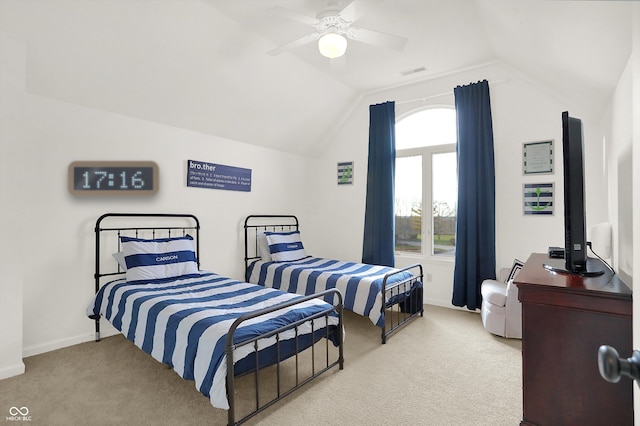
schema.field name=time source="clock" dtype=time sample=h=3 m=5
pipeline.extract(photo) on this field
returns h=17 m=16
